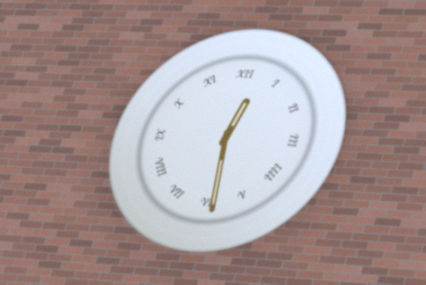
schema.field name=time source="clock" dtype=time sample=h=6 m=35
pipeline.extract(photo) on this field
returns h=12 m=29
